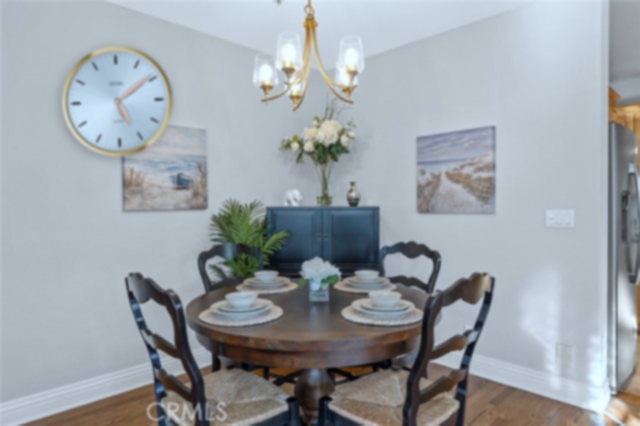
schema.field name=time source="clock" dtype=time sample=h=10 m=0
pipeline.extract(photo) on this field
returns h=5 m=9
